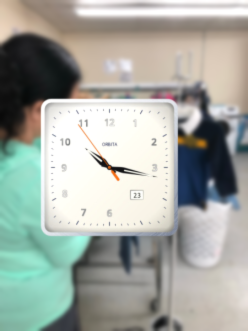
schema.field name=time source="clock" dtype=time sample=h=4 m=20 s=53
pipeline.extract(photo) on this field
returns h=10 m=16 s=54
